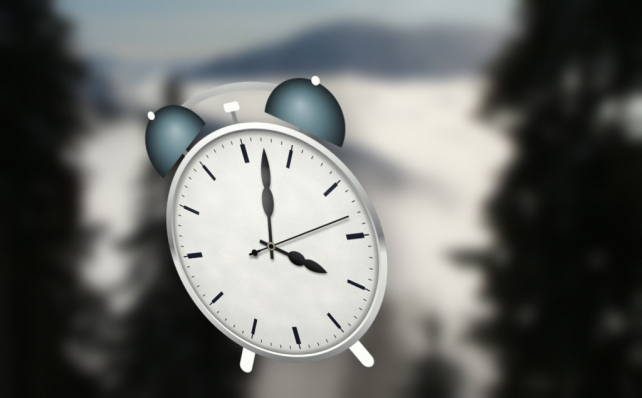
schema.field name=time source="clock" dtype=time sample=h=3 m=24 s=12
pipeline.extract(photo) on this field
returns h=4 m=2 s=13
